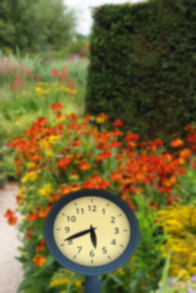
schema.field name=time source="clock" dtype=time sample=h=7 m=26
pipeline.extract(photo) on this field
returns h=5 m=41
